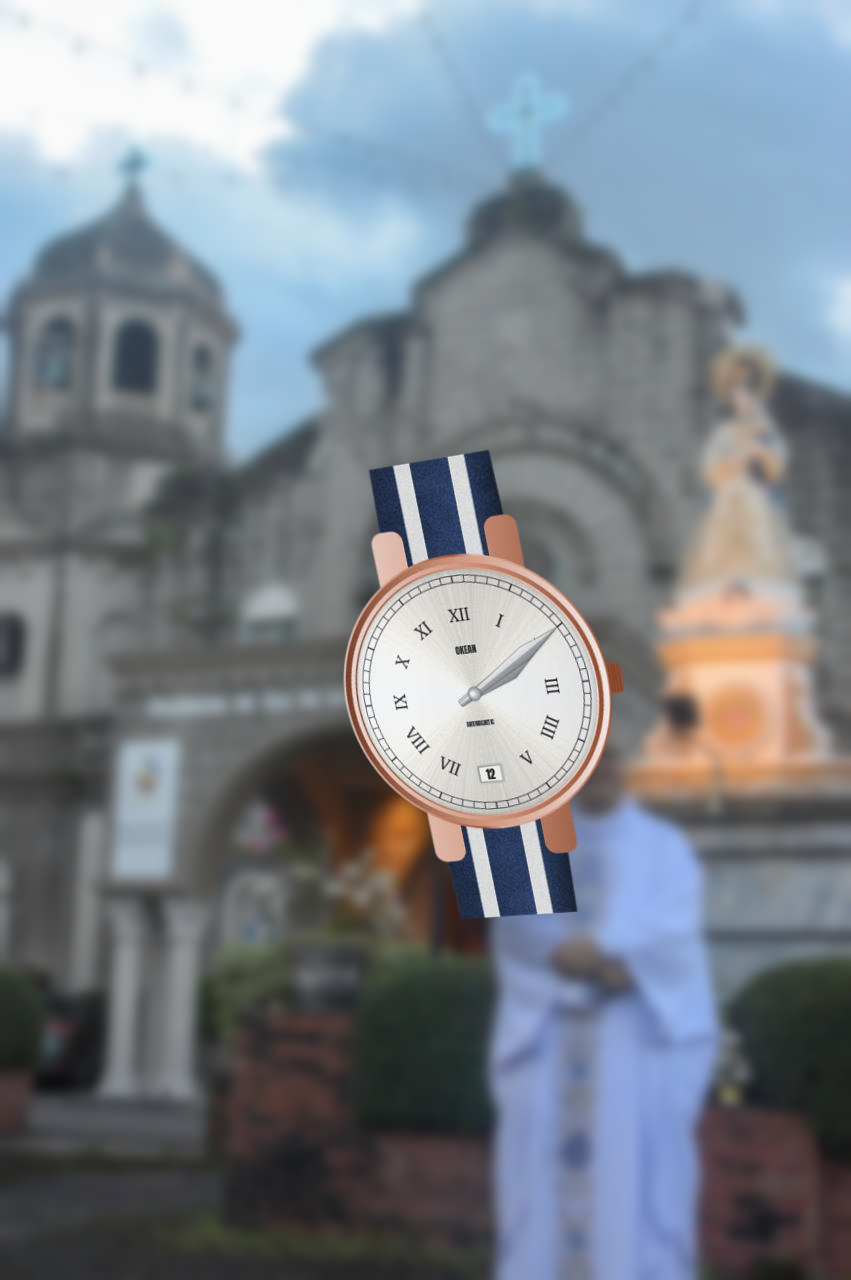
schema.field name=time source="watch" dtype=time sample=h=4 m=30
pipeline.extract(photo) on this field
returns h=2 m=10
